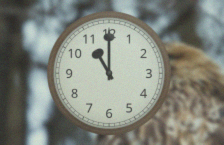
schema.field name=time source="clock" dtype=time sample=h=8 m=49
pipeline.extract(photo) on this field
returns h=11 m=0
